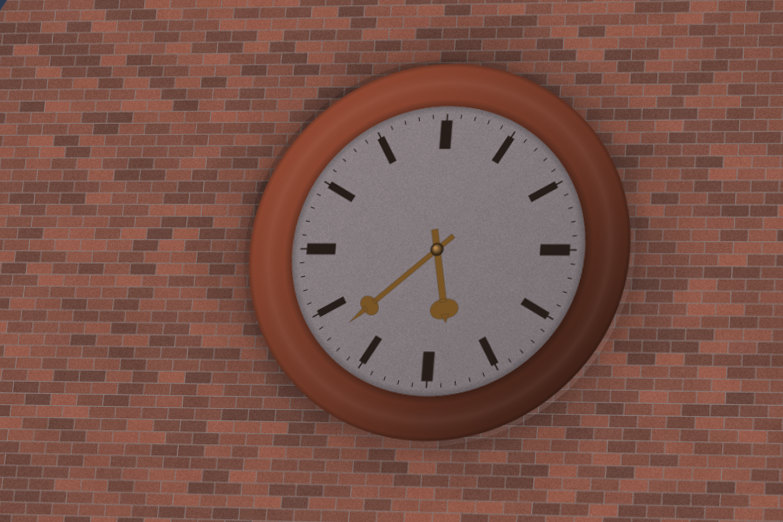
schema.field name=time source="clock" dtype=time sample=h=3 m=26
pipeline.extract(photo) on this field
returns h=5 m=38
